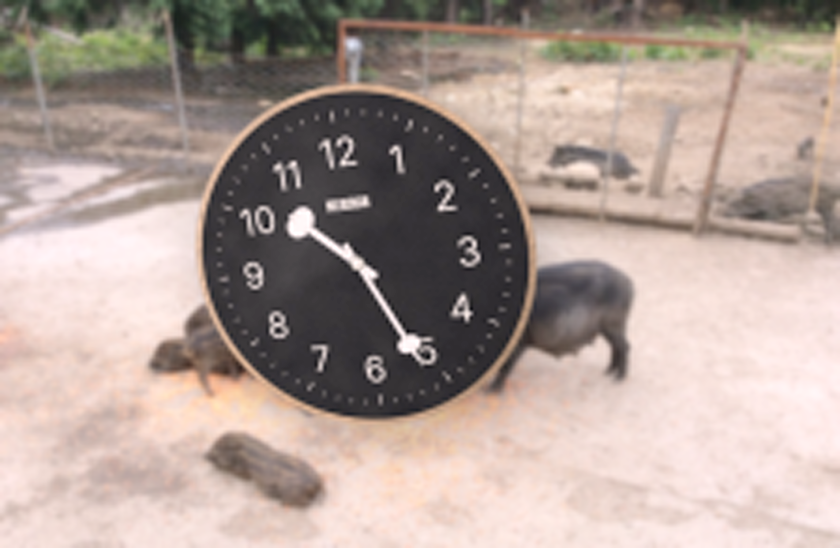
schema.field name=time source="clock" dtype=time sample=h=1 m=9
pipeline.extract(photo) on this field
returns h=10 m=26
